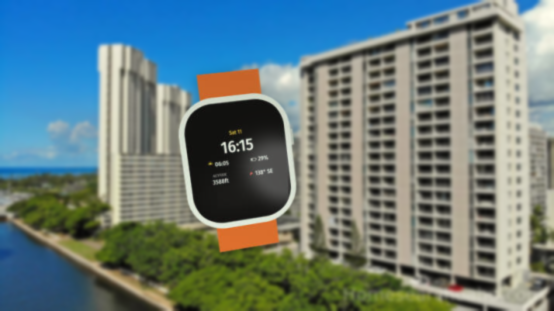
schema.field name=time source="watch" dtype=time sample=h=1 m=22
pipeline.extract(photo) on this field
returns h=16 m=15
